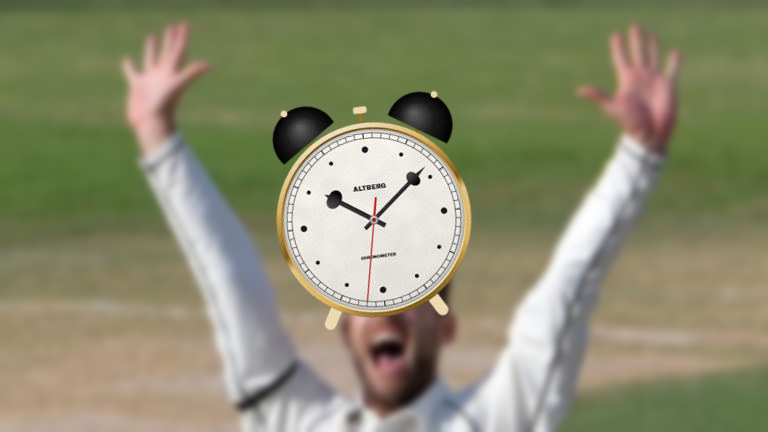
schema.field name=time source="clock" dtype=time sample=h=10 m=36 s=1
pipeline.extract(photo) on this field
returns h=10 m=8 s=32
